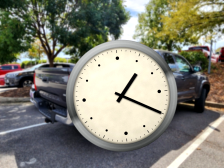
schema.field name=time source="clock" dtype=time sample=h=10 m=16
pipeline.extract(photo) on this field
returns h=1 m=20
